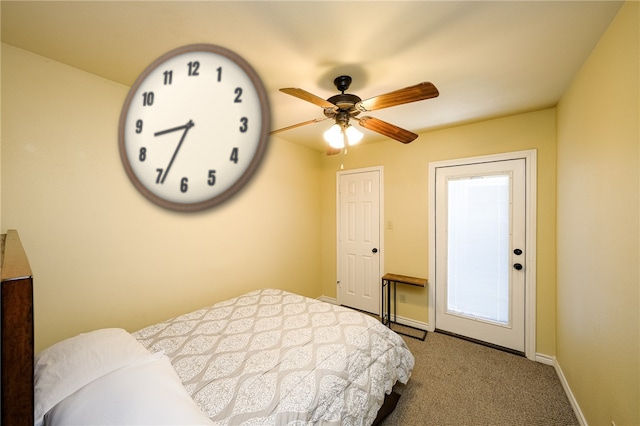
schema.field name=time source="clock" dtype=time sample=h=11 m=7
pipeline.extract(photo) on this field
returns h=8 m=34
